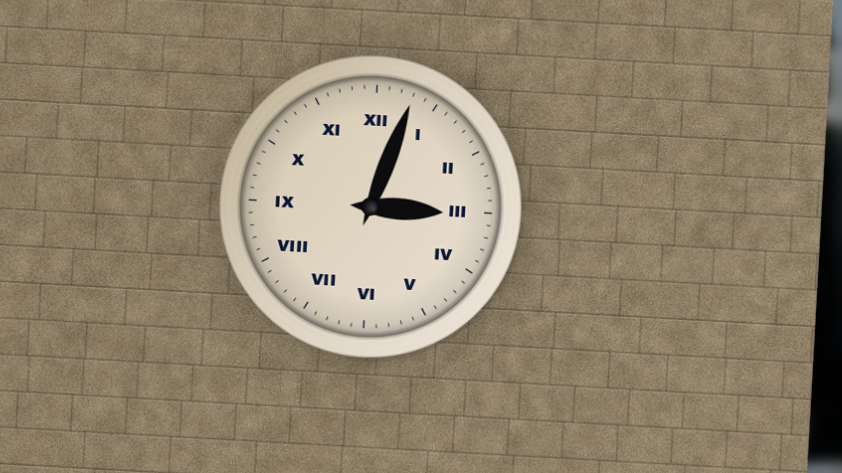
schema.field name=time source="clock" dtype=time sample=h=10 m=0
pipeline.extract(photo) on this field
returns h=3 m=3
